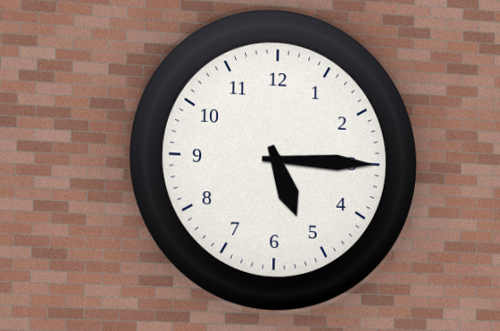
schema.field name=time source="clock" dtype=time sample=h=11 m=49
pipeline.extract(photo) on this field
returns h=5 m=15
